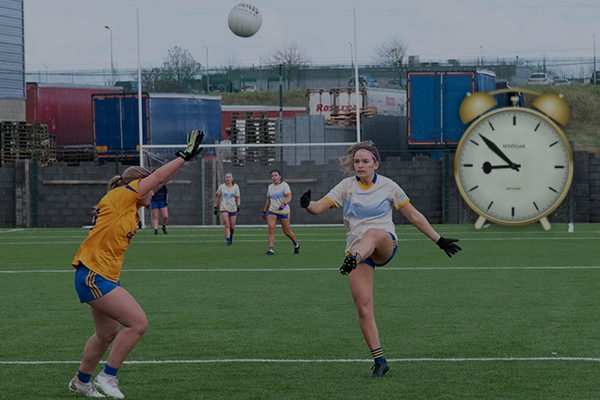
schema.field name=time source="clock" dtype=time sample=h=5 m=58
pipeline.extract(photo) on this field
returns h=8 m=52
